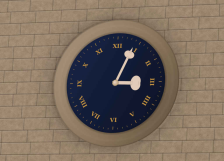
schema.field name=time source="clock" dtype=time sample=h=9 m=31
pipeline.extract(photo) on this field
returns h=3 m=4
